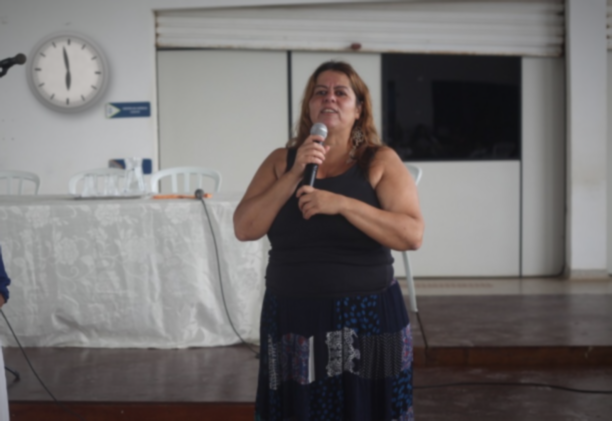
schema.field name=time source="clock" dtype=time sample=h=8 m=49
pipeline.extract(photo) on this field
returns h=5 m=58
